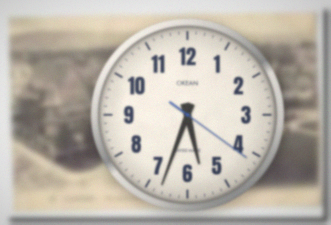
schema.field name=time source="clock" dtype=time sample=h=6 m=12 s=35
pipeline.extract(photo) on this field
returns h=5 m=33 s=21
